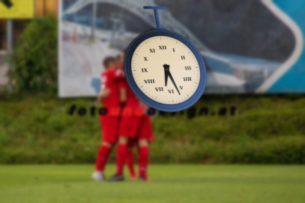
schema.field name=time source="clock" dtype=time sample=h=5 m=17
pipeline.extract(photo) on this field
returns h=6 m=27
